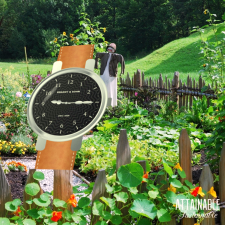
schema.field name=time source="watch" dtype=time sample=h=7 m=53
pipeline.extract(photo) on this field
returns h=9 m=15
